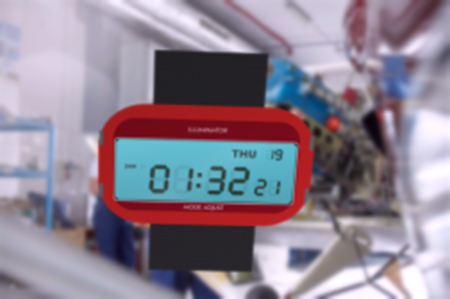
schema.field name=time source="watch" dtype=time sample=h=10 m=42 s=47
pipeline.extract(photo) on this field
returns h=1 m=32 s=21
